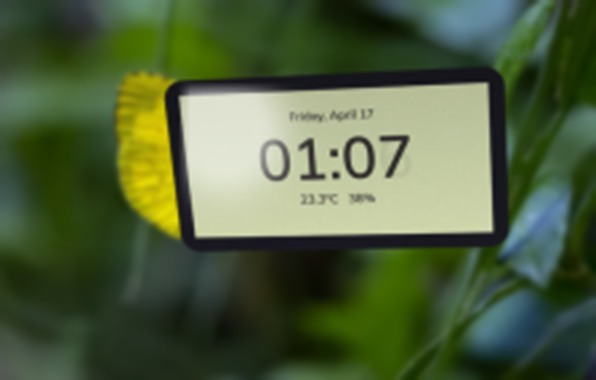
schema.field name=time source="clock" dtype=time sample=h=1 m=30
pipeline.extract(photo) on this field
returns h=1 m=7
